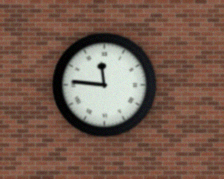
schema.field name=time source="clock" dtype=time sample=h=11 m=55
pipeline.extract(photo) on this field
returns h=11 m=46
